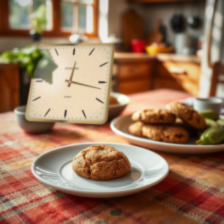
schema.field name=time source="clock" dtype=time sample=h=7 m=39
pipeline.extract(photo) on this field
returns h=12 m=17
